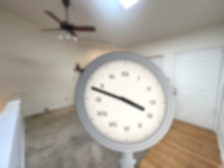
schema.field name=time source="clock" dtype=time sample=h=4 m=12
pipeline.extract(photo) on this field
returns h=3 m=48
